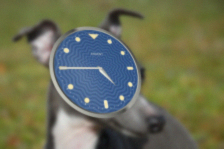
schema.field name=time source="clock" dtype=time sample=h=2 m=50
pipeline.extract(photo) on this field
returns h=4 m=45
